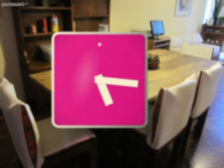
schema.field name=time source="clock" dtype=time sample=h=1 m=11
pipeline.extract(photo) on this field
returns h=5 m=16
